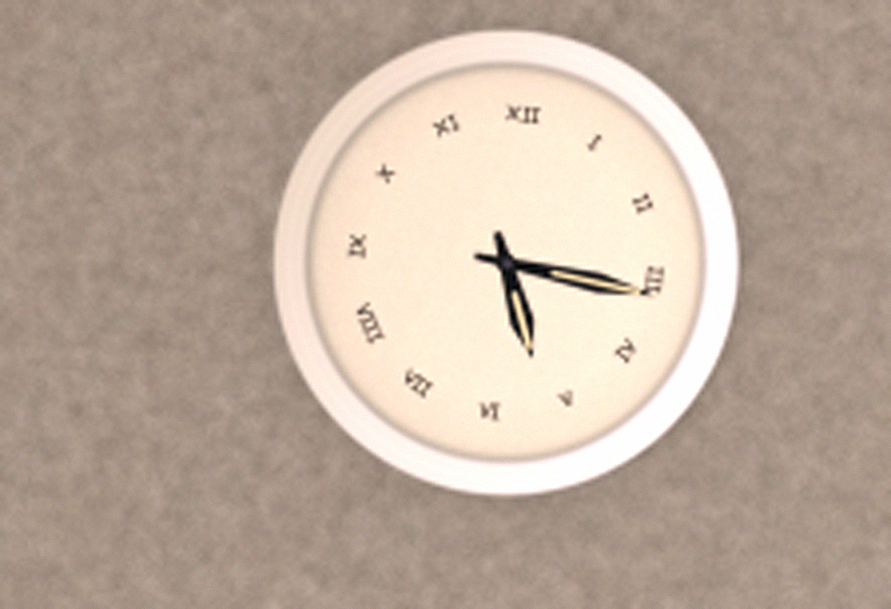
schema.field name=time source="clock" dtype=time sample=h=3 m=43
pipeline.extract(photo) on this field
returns h=5 m=16
